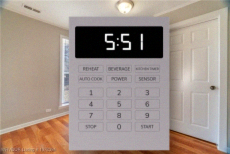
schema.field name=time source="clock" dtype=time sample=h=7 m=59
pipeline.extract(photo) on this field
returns h=5 m=51
